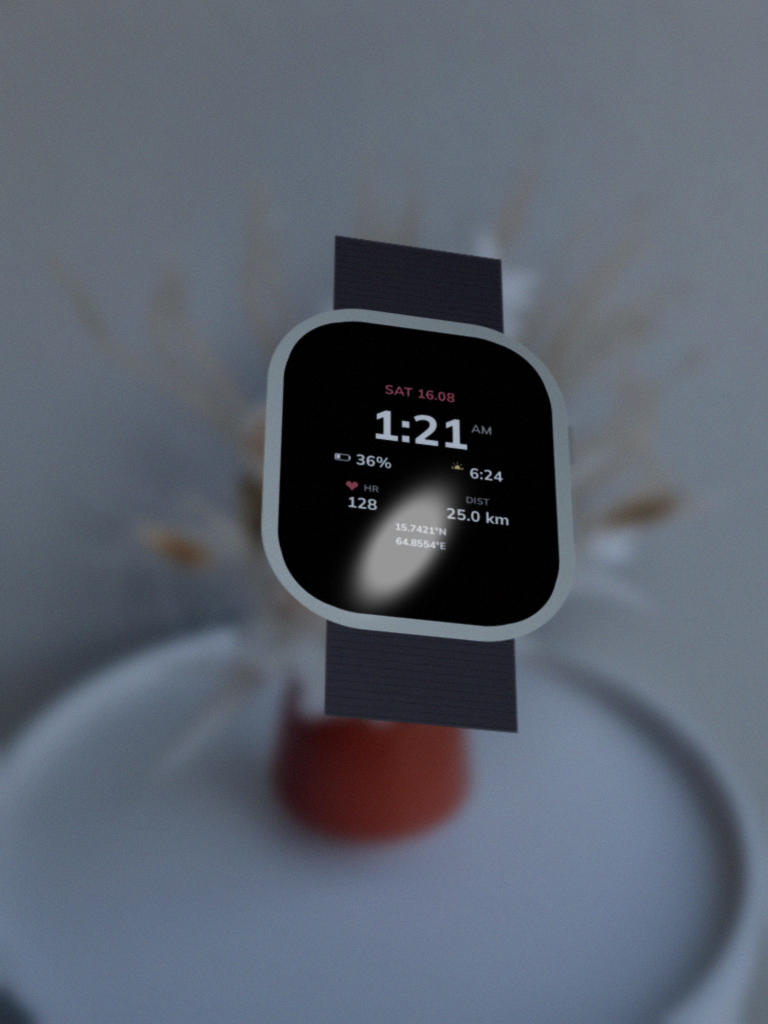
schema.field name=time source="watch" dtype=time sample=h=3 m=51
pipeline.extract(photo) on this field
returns h=1 m=21
